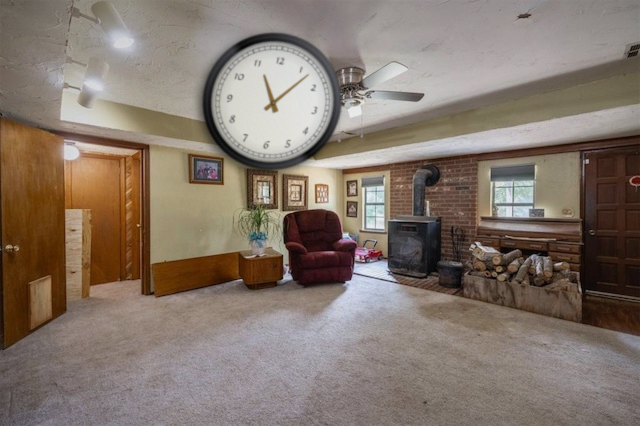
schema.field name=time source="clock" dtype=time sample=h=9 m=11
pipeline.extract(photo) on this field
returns h=11 m=7
